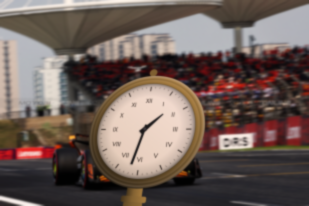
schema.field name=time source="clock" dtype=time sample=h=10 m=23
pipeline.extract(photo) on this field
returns h=1 m=32
